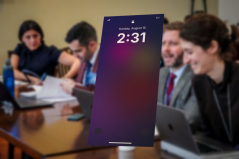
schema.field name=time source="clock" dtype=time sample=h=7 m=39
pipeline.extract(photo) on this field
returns h=2 m=31
